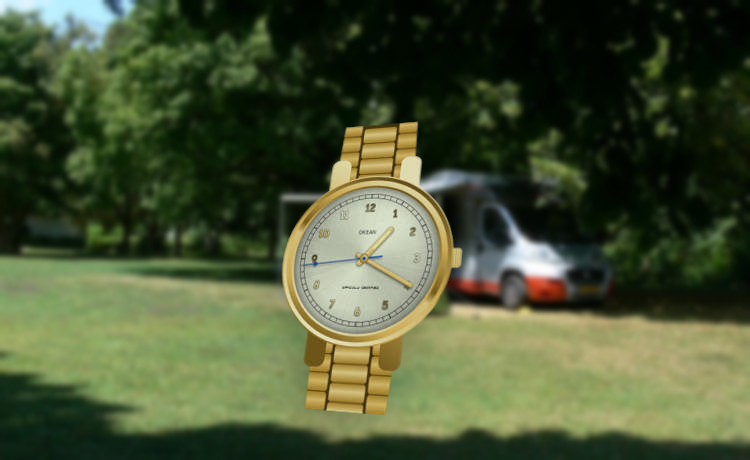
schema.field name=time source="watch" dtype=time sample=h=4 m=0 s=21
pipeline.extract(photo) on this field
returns h=1 m=19 s=44
